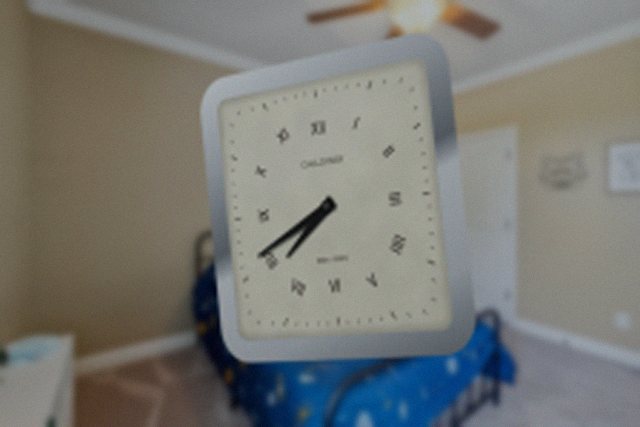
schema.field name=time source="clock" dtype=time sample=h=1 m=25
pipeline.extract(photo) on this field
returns h=7 m=41
